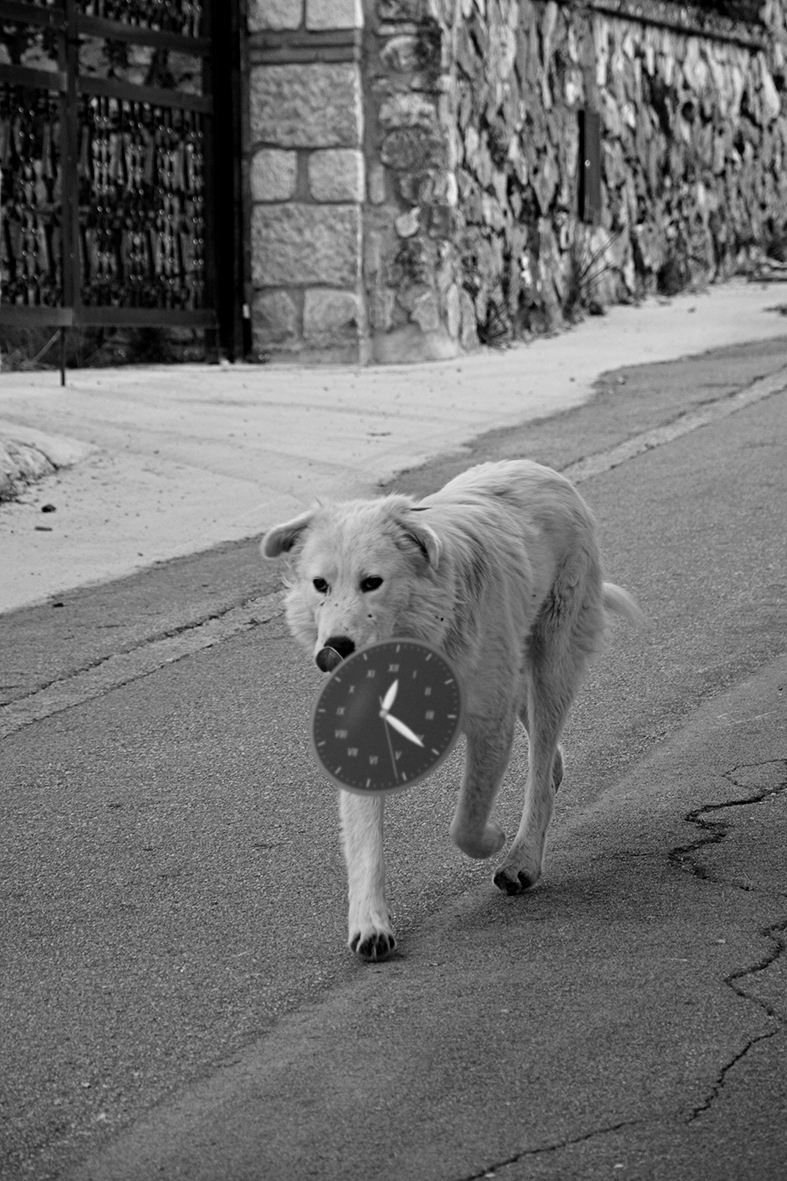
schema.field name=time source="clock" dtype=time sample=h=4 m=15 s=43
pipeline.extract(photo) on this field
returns h=12 m=20 s=26
